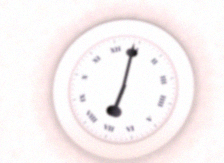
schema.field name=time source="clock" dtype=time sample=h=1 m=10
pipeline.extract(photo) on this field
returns h=7 m=4
